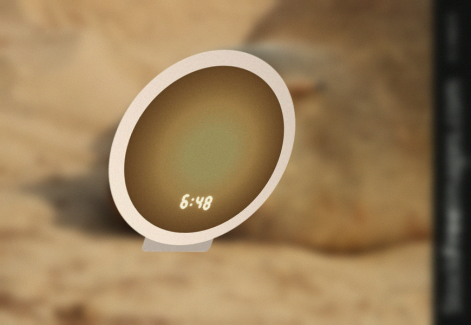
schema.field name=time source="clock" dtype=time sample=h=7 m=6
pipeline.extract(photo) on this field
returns h=6 m=48
